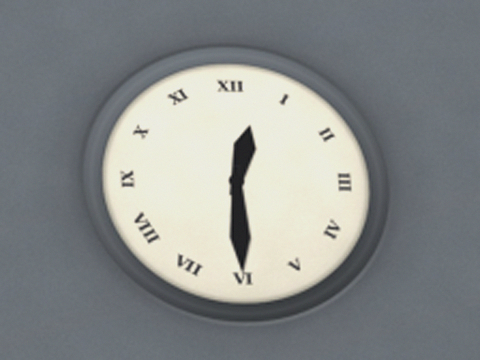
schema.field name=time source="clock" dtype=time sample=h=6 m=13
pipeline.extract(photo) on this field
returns h=12 m=30
